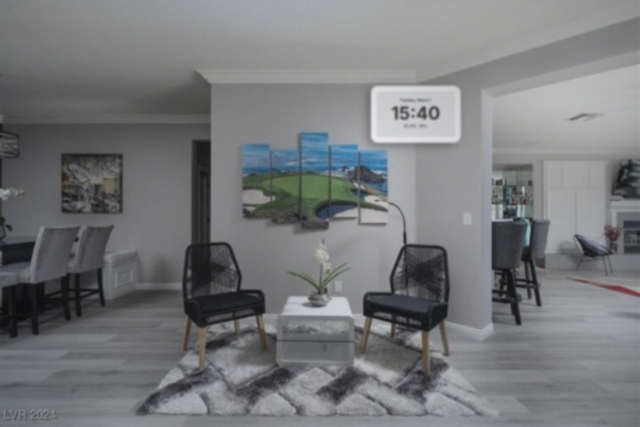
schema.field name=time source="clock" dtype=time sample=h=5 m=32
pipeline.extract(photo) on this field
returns h=15 m=40
